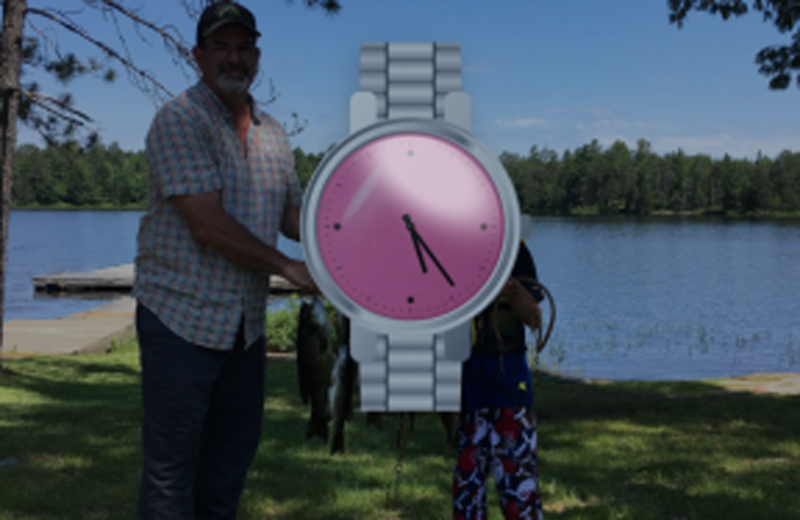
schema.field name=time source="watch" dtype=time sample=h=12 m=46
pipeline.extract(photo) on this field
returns h=5 m=24
